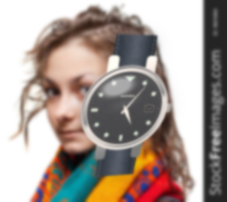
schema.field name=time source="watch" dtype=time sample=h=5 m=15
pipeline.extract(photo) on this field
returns h=5 m=6
